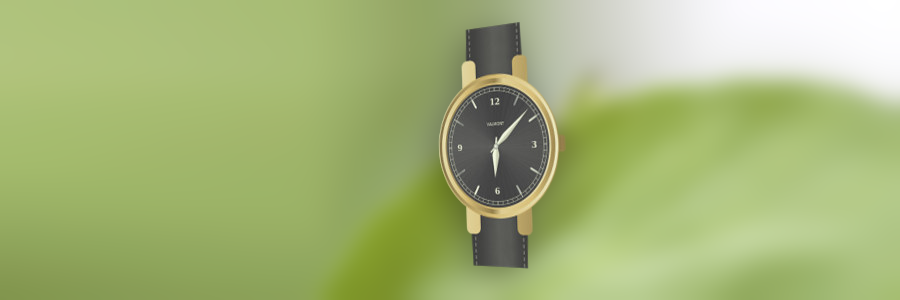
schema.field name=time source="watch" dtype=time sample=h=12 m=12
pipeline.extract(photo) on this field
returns h=6 m=8
